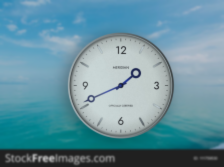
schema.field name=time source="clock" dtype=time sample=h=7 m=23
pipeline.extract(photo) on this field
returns h=1 m=41
